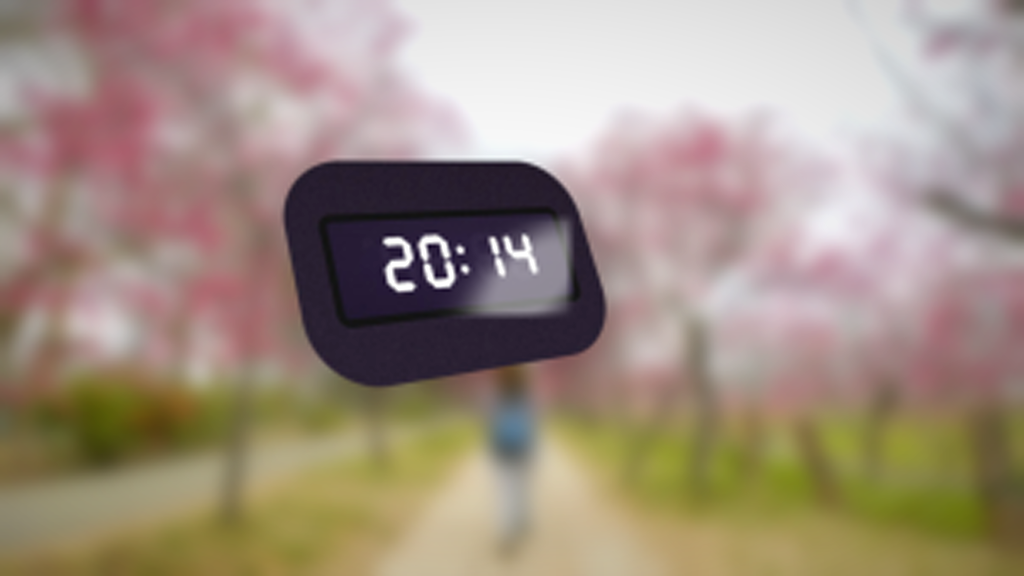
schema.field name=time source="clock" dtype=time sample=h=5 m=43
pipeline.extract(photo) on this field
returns h=20 m=14
